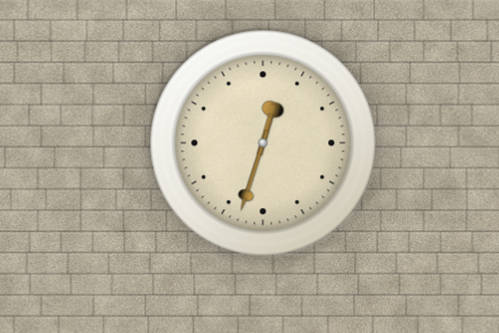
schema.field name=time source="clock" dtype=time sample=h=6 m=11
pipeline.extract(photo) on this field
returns h=12 m=33
